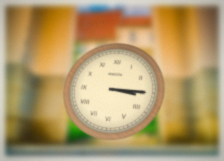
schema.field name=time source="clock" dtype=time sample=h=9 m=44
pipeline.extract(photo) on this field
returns h=3 m=15
